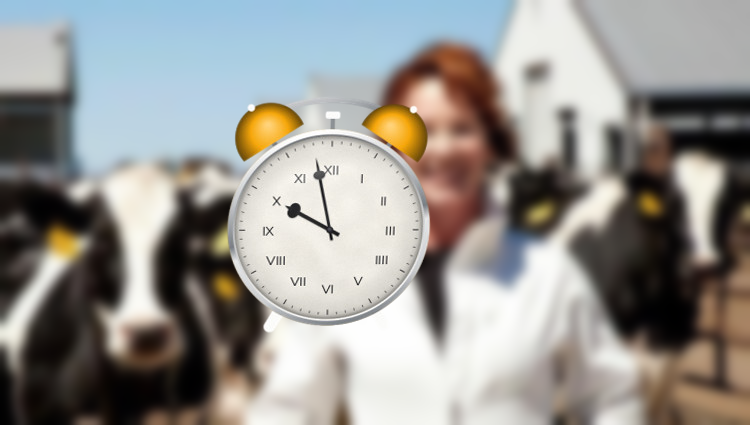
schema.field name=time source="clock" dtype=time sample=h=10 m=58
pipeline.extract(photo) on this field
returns h=9 m=58
